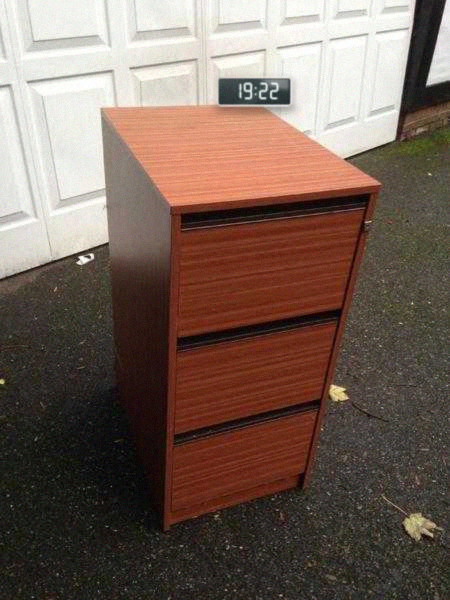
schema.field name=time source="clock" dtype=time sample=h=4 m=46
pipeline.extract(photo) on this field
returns h=19 m=22
